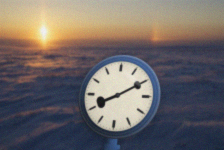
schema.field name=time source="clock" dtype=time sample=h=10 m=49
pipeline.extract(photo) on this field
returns h=8 m=10
